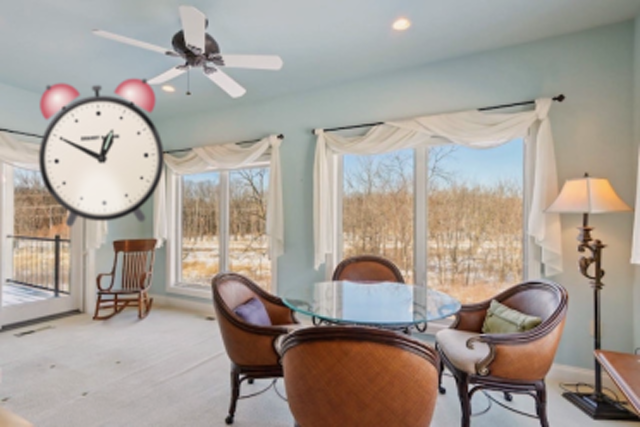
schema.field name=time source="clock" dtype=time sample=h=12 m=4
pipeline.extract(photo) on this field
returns h=12 m=50
